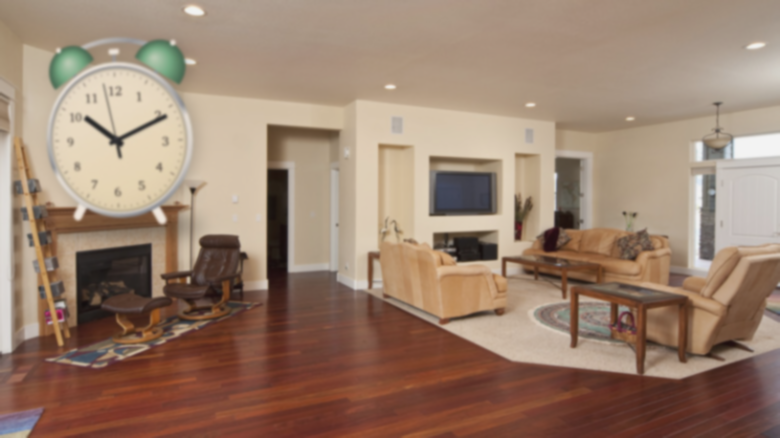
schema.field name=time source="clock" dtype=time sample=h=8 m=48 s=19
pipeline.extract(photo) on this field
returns h=10 m=10 s=58
